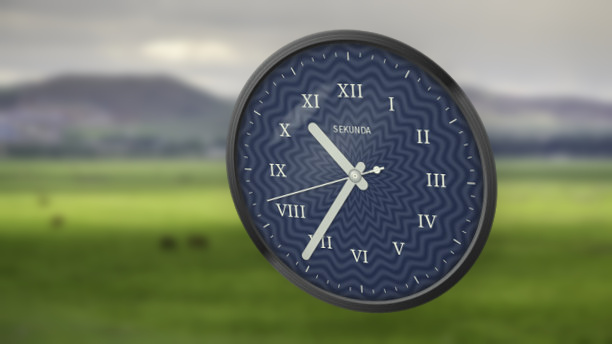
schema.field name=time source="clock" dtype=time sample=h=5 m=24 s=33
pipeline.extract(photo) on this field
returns h=10 m=35 s=42
